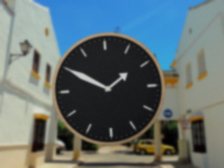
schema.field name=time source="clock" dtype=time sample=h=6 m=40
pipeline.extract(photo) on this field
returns h=1 m=50
